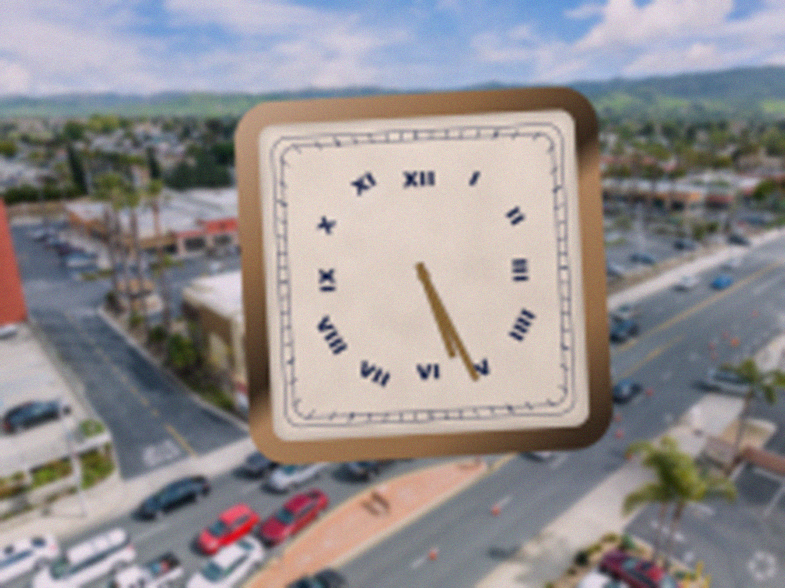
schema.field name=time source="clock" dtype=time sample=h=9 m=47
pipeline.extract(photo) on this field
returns h=5 m=26
